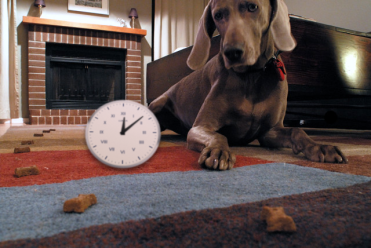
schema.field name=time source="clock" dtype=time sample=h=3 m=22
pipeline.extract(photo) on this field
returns h=12 m=8
